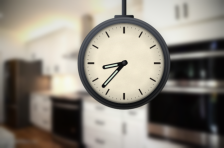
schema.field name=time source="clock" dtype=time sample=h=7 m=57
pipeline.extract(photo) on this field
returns h=8 m=37
